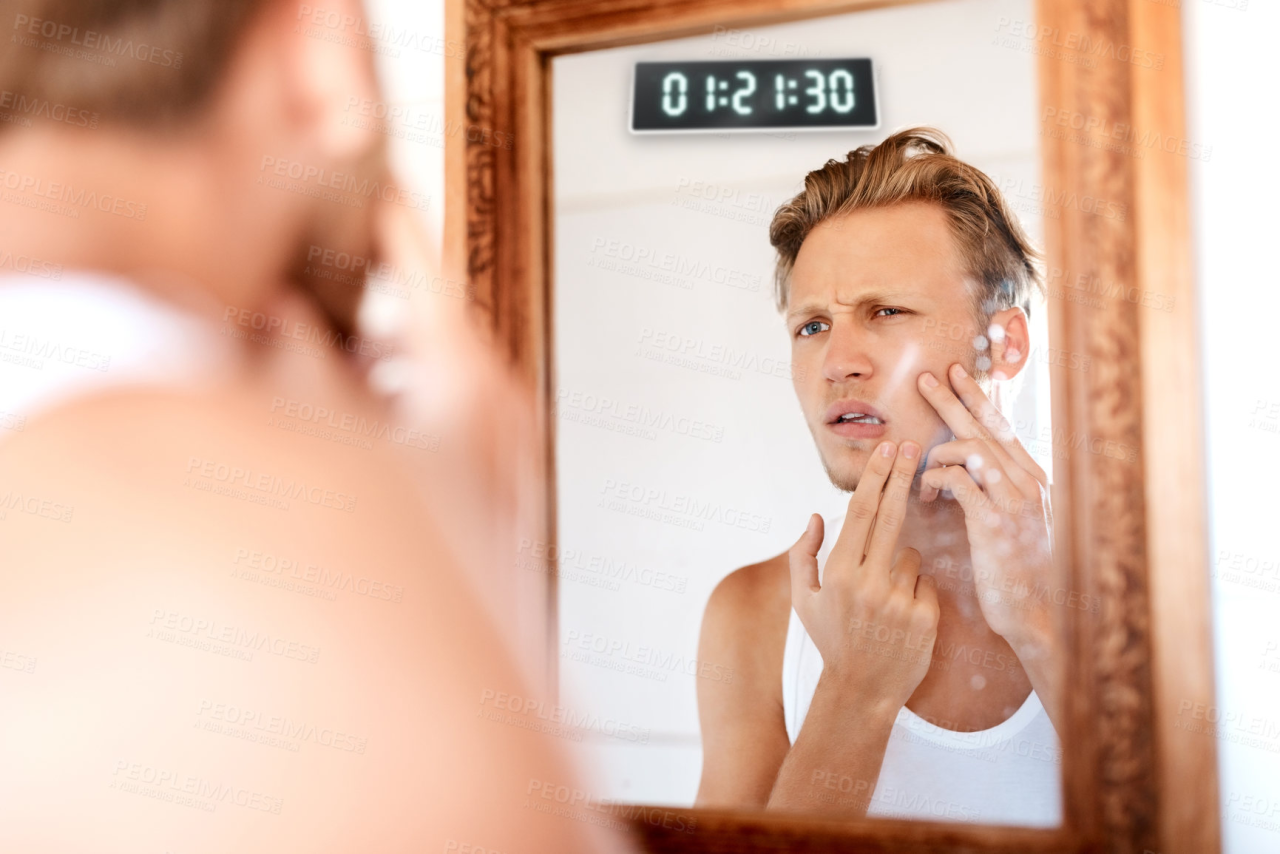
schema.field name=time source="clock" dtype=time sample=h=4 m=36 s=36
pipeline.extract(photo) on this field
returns h=1 m=21 s=30
